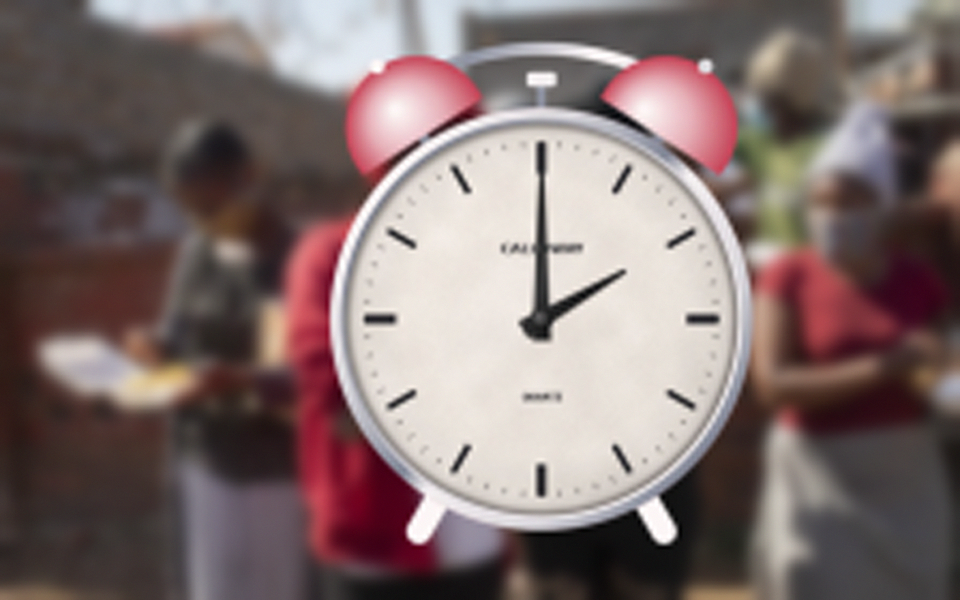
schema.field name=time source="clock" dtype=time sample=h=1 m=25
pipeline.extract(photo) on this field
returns h=2 m=0
